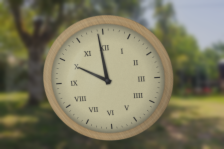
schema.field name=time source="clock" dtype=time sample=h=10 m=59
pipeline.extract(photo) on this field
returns h=9 m=59
